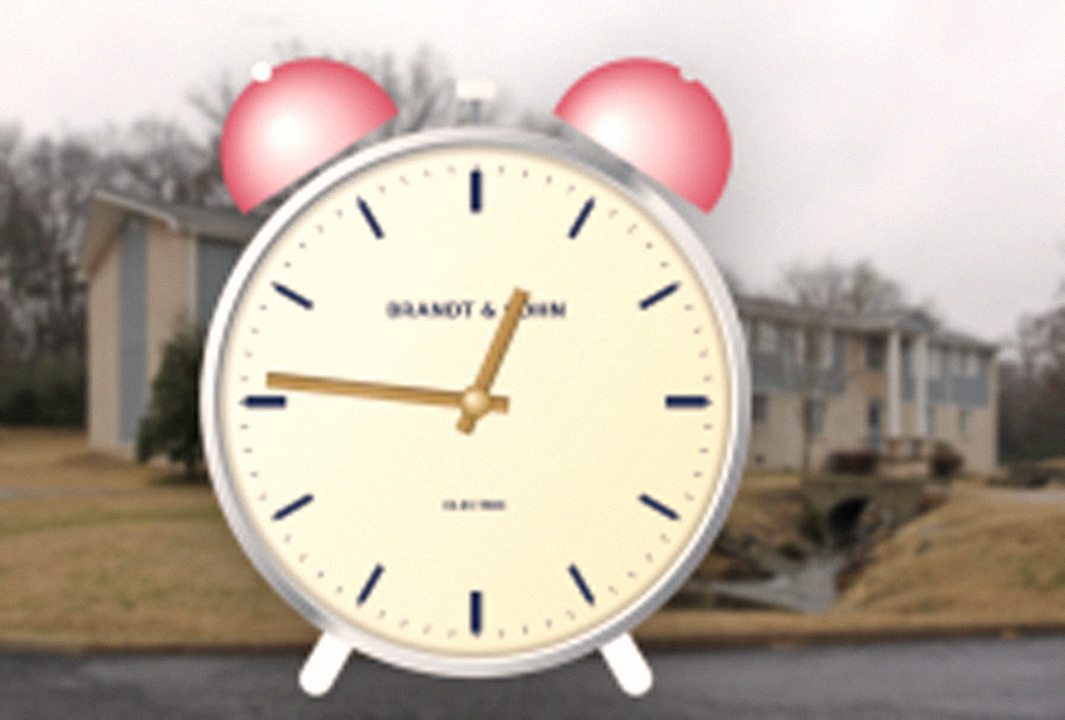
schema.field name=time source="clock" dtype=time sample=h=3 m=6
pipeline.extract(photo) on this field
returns h=12 m=46
